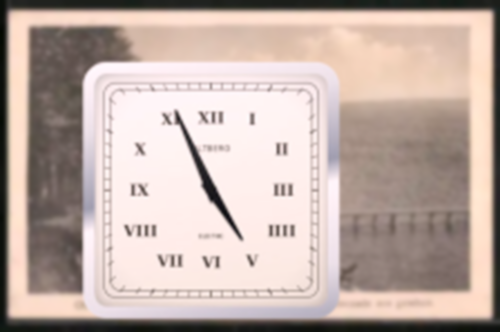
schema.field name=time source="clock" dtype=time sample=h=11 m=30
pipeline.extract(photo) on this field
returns h=4 m=56
